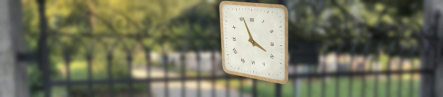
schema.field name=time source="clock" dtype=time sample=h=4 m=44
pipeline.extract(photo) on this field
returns h=3 m=56
